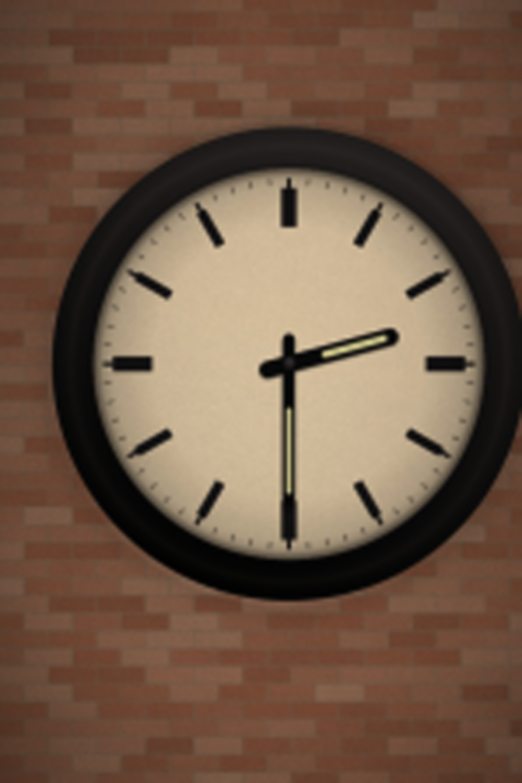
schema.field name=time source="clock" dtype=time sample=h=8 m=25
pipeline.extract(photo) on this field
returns h=2 m=30
